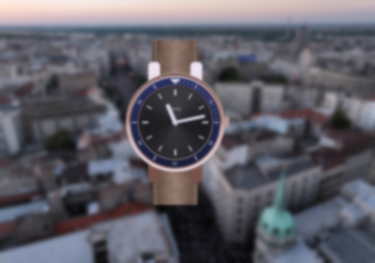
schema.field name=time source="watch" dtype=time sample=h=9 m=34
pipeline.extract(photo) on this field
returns h=11 m=13
